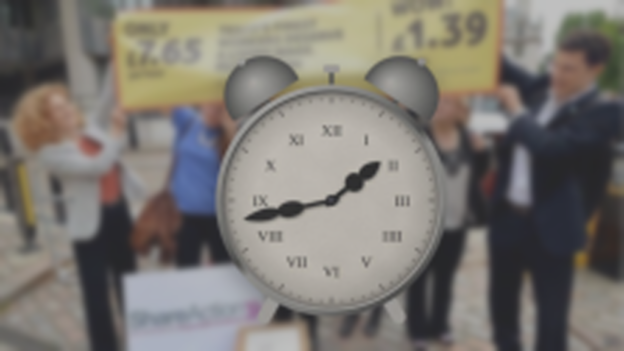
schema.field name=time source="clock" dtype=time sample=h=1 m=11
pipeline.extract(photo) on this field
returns h=1 m=43
